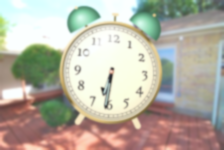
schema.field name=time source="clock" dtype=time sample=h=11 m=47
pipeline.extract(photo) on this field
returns h=6 m=31
